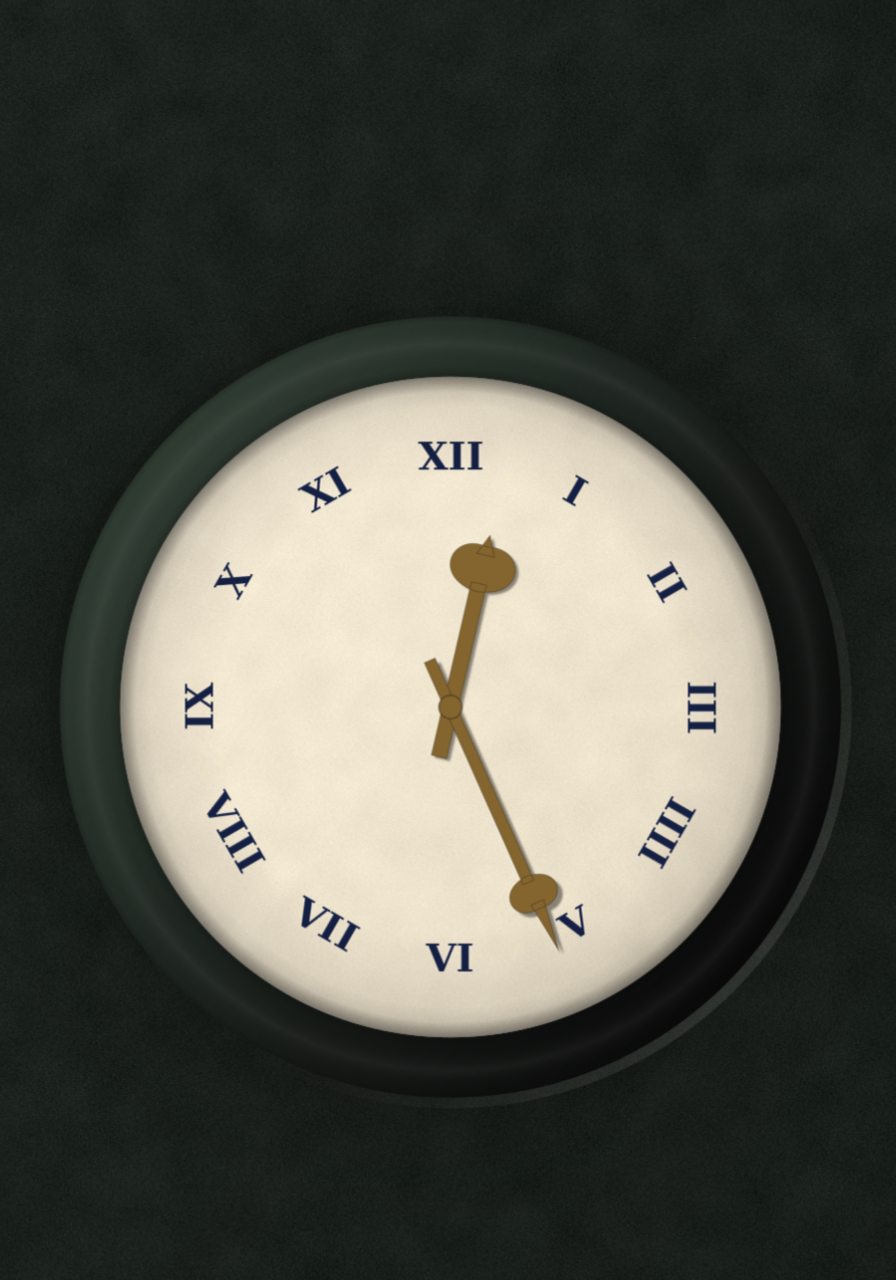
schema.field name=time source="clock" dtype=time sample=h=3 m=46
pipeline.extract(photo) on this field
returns h=12 m=26
